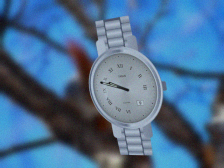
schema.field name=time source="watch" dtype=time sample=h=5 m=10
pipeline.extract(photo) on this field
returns h=9 m=48
